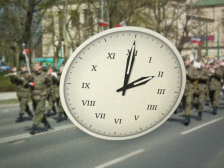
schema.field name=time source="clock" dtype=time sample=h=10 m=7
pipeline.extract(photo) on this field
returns h=2 m=0
